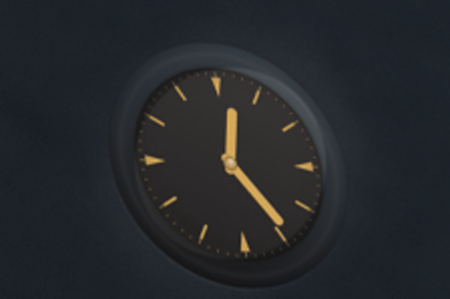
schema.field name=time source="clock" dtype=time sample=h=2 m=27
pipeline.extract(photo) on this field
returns h=12 m=24
